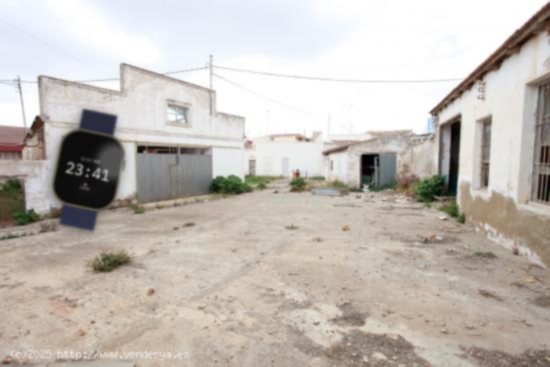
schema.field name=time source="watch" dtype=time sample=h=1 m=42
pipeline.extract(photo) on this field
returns h=23 m=41
